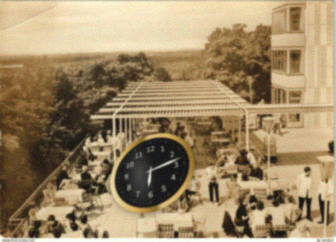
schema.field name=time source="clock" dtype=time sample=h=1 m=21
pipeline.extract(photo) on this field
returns h=6 m=13
